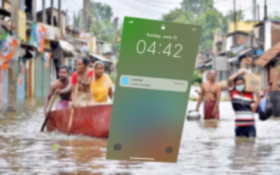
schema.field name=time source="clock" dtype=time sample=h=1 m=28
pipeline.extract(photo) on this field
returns h=4 m=42
